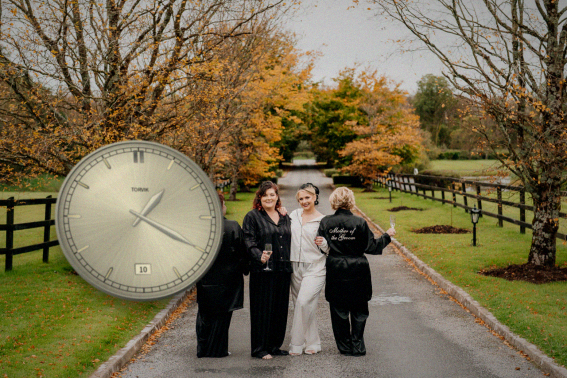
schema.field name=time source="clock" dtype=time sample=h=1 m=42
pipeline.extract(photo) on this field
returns h=1 m=20
